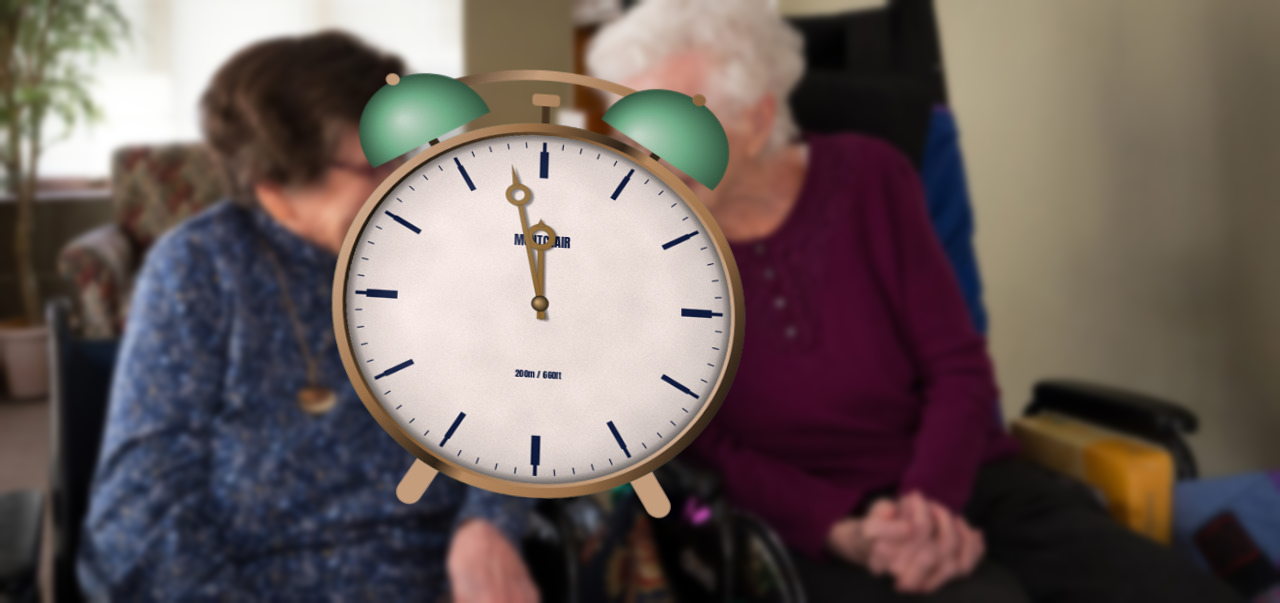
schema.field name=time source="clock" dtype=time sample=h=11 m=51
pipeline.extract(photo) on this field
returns h=11 m=58
